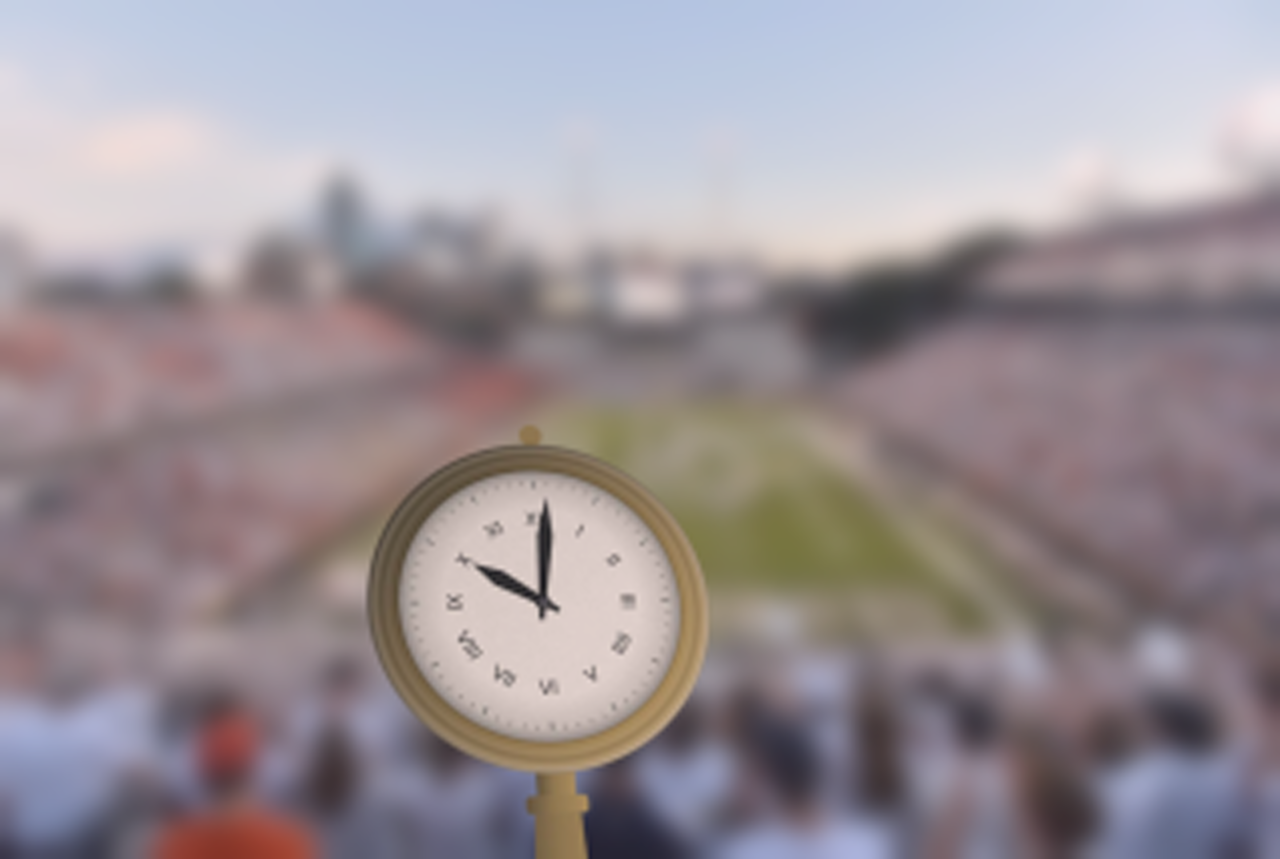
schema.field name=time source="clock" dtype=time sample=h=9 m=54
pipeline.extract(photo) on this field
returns h=10 m=1
